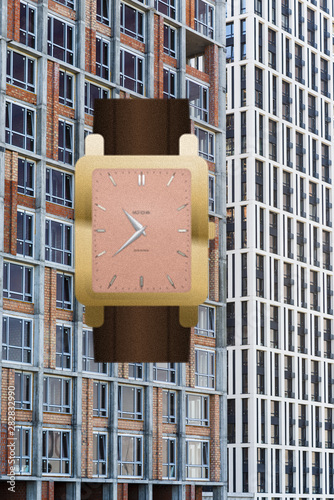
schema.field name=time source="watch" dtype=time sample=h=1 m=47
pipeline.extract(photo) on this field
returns h=10 m=38
